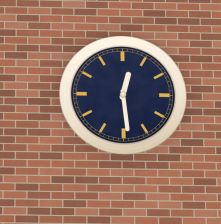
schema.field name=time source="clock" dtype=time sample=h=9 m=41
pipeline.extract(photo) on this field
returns h=12 m=29
